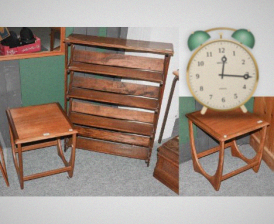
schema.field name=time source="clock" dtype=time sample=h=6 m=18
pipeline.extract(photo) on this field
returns h=12 m=16
